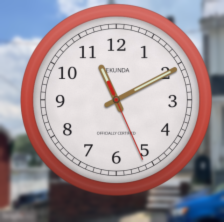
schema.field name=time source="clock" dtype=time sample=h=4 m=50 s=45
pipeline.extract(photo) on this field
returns h=11 m=10 s=26
